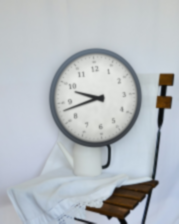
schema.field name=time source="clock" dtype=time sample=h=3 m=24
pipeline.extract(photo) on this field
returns h=9 m=43
